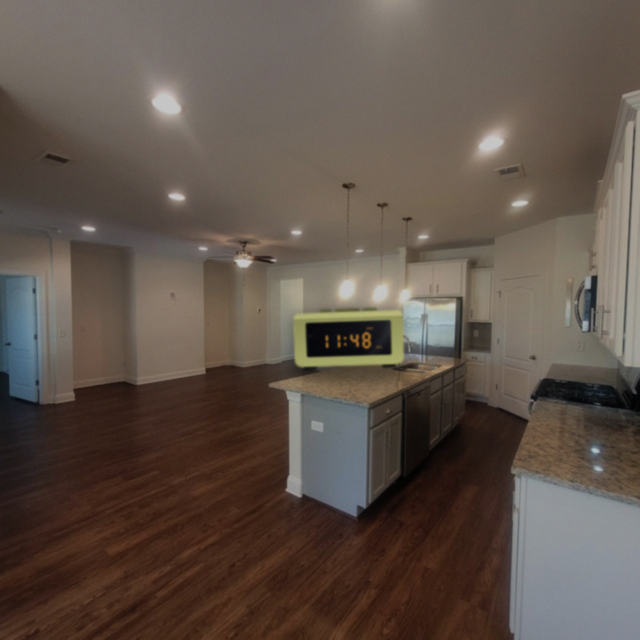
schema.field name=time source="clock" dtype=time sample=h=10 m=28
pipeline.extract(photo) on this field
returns h=11 m=48
